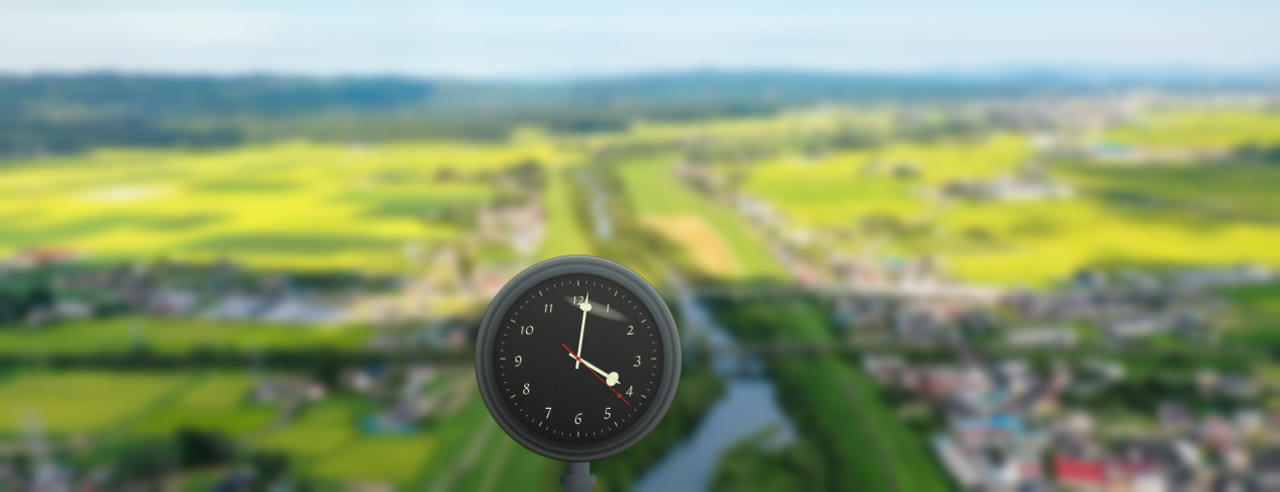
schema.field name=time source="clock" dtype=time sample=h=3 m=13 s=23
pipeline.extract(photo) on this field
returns h=4 m=1 s=22
